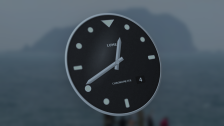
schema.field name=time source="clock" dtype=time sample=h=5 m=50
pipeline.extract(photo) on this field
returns h=12 m=41
